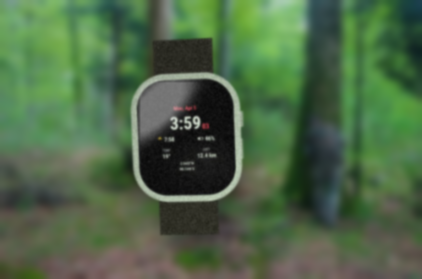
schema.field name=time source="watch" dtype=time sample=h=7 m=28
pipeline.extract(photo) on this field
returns h=3 m=59
